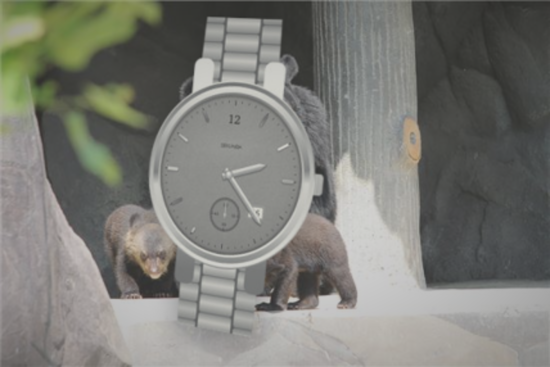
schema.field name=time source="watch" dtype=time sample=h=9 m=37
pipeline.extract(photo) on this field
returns h=2 m=23
